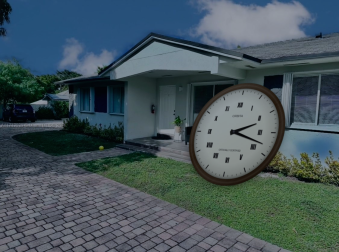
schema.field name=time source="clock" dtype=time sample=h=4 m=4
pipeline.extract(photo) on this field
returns h=2 m=18
